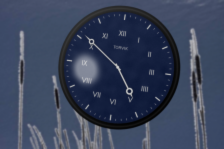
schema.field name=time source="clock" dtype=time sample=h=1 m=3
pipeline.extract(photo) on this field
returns h=4 m=51
